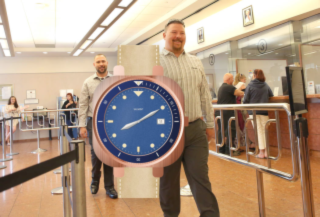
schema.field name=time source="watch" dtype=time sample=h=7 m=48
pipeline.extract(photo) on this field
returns h=8 m=10
